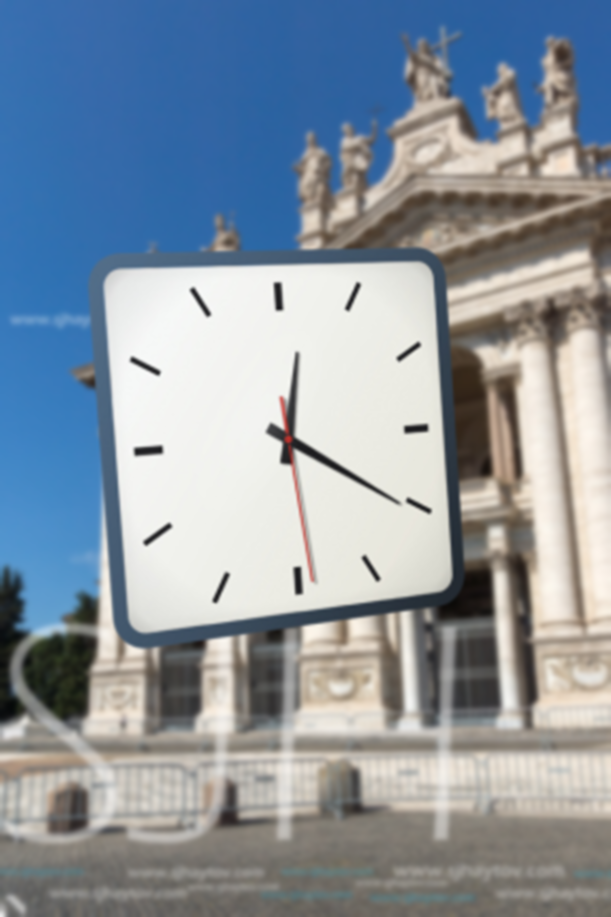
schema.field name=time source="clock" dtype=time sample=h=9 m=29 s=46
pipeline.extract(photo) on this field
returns h=12 m=20 s=29
